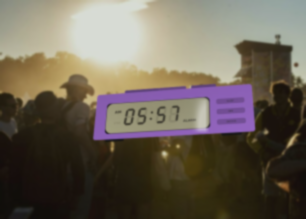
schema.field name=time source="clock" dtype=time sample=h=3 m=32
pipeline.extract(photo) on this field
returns h=5 m=57
